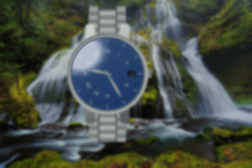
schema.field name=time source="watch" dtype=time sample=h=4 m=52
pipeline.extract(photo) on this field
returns h=9 m=25
